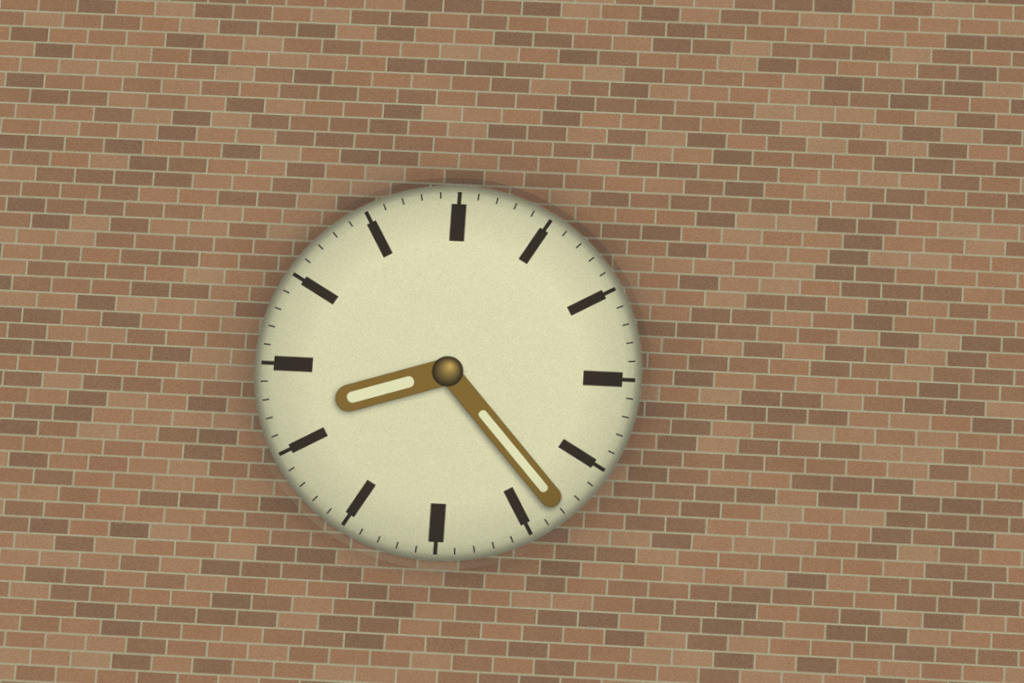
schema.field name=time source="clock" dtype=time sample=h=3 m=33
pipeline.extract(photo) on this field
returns h=8 m=23
